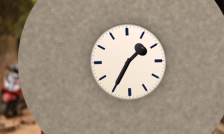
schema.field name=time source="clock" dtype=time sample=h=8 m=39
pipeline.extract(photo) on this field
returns h=1 m=35
